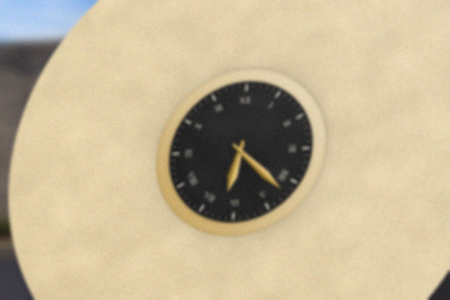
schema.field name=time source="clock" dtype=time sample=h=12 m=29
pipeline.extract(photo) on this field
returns h=6 m=22
